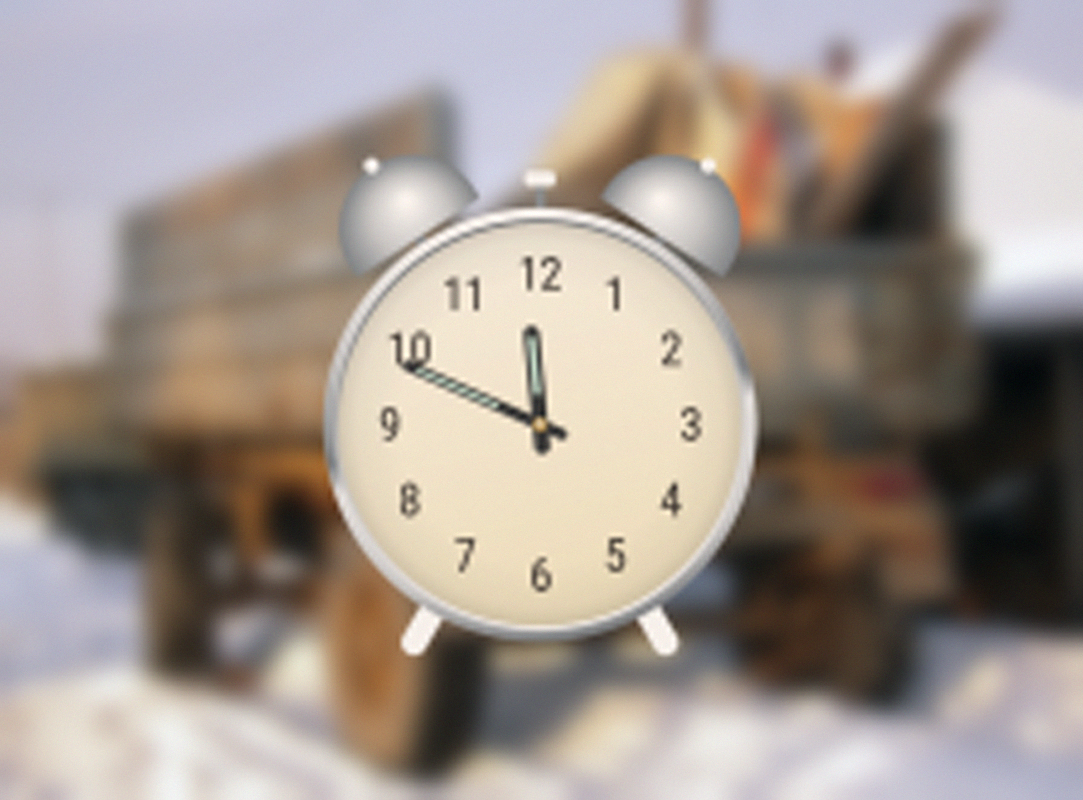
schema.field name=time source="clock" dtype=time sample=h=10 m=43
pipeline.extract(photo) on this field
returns h=11 m=49
